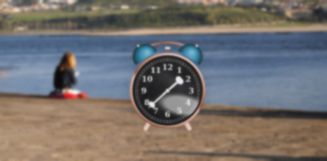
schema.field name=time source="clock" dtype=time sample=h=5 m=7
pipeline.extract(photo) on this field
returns h=1 m=38
